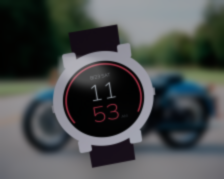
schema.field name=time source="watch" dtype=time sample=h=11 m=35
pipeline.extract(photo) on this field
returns h=11 m=53
